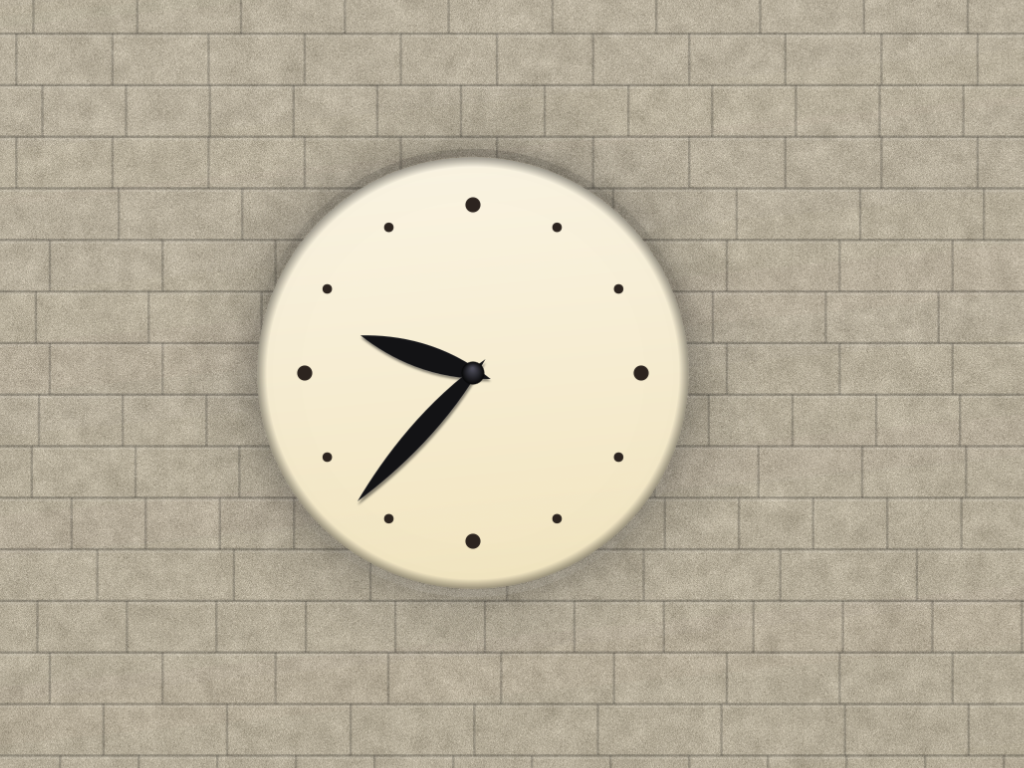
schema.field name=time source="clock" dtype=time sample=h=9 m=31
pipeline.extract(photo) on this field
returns h=9 m=37
